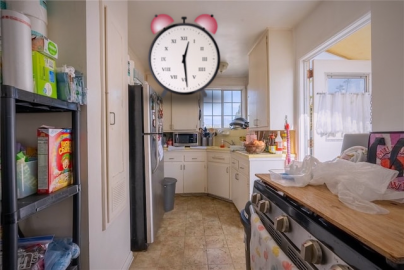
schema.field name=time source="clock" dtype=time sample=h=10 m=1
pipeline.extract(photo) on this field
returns h=12 m=29
